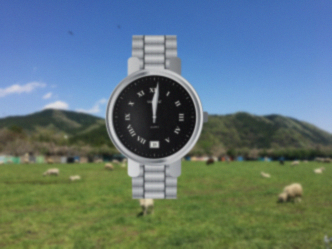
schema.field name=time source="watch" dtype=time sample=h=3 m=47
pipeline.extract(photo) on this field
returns h=12 m=1
